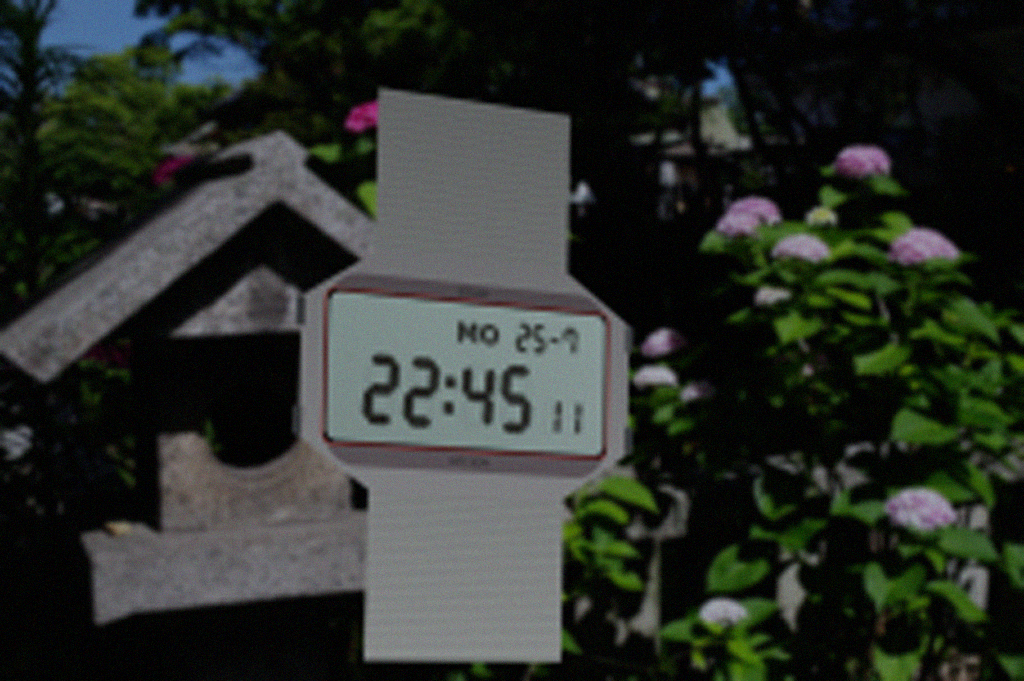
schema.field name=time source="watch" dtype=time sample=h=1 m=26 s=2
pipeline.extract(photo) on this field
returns h=22 m=45 s=11
